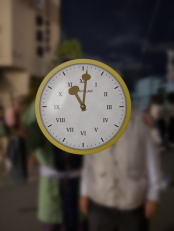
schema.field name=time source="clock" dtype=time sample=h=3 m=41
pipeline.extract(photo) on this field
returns h=11 m=1
